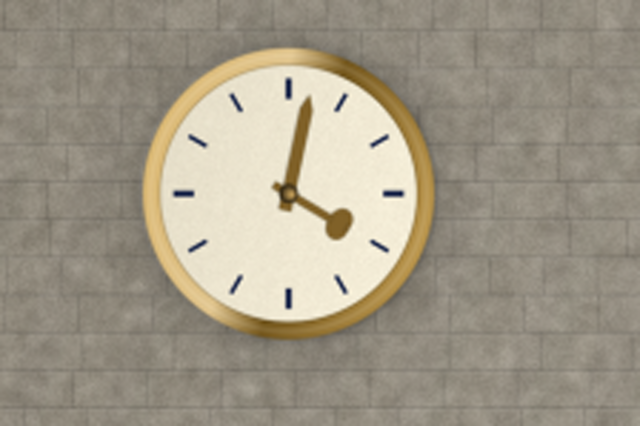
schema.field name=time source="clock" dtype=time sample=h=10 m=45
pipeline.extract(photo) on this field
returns h=4 m=2
